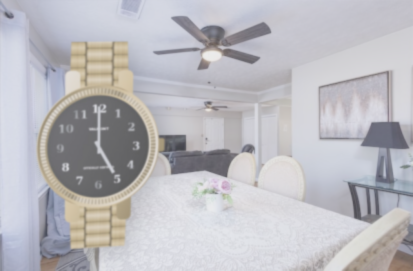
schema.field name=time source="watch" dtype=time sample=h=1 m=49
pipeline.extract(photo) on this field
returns h=5 m=0
